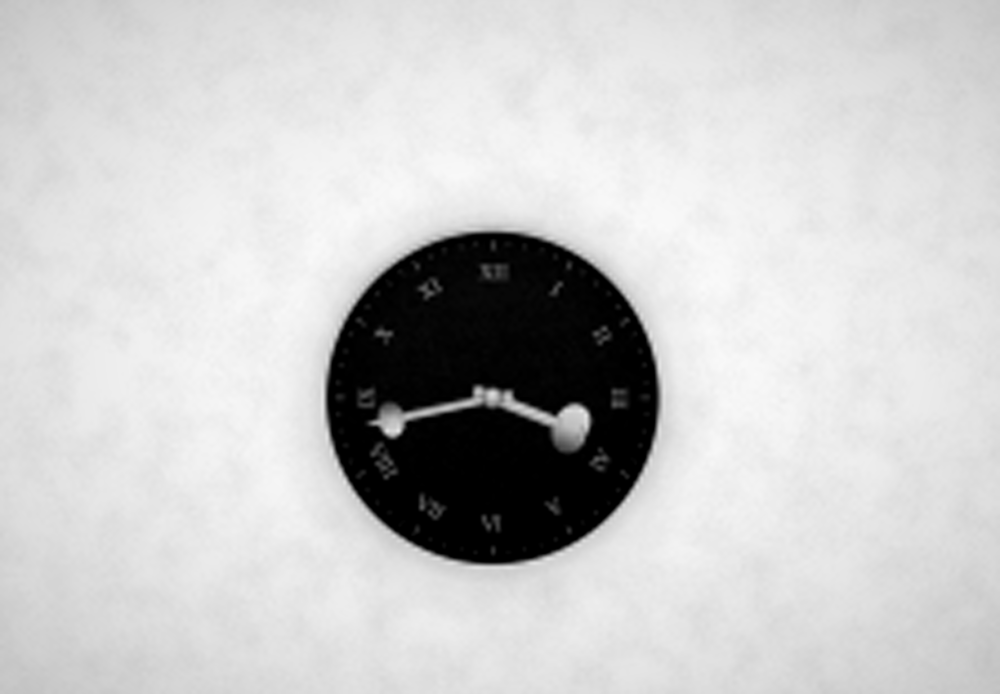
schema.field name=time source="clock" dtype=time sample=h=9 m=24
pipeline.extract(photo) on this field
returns h=3 m=43
